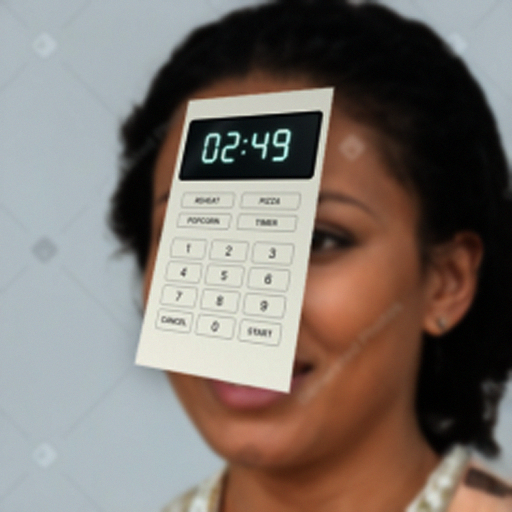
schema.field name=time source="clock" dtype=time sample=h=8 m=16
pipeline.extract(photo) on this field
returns h=2 m=49
